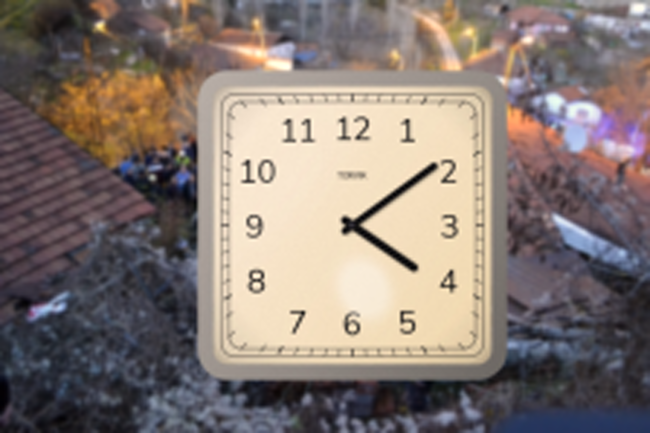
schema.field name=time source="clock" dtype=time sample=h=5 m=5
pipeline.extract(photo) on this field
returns h=4 m=9
